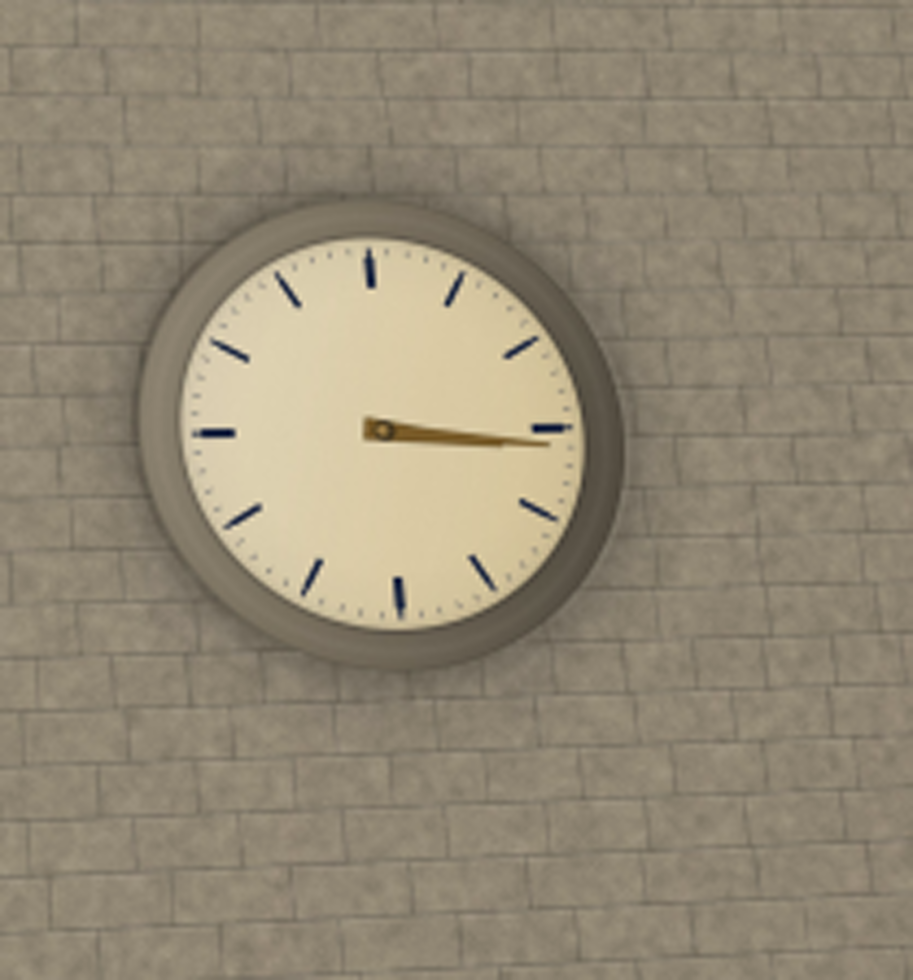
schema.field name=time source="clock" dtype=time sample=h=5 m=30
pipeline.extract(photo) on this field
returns h=3 m=16
